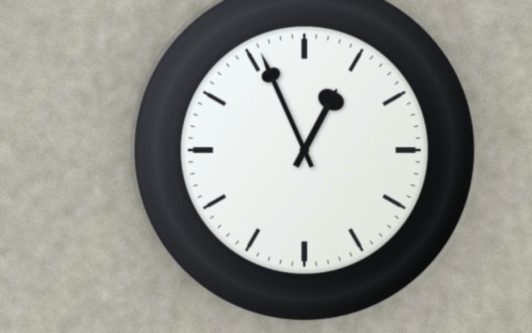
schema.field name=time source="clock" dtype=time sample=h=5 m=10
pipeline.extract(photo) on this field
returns h=12 m=56
